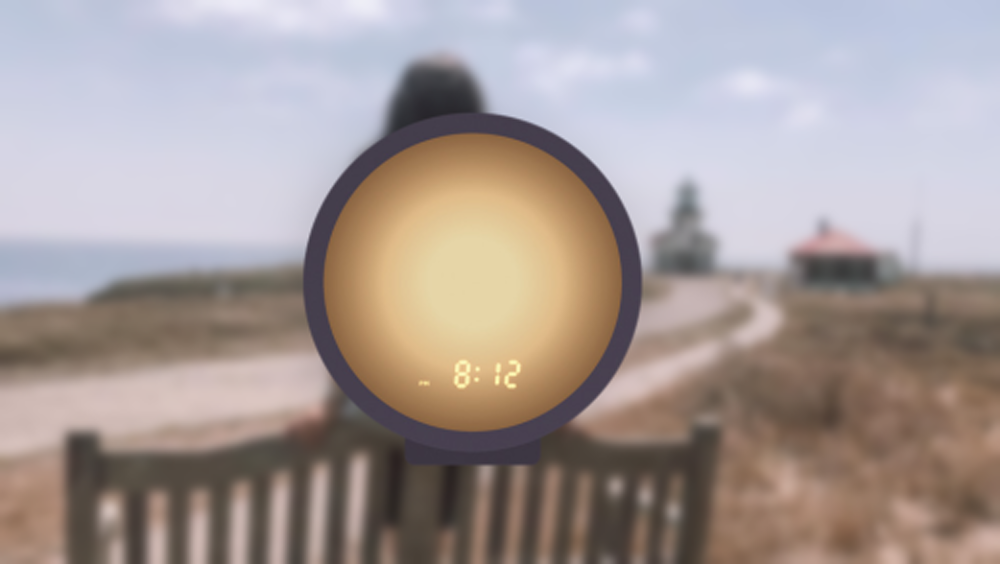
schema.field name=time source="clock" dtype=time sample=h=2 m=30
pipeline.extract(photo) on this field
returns h=8 m=12
